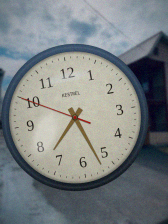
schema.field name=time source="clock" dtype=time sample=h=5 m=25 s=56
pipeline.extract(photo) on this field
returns h=7 m=26 s=50
